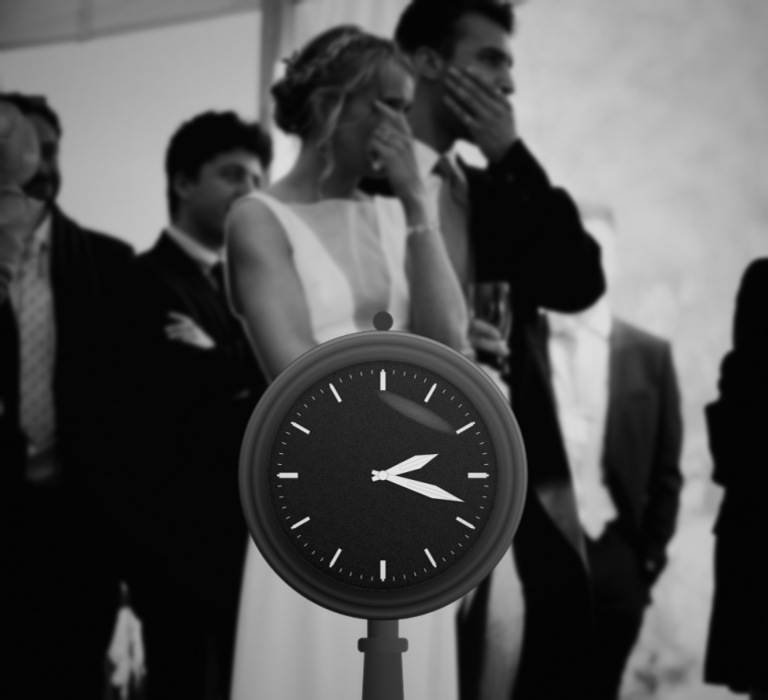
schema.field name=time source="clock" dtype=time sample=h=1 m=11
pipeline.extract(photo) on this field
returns h=2 m=18
